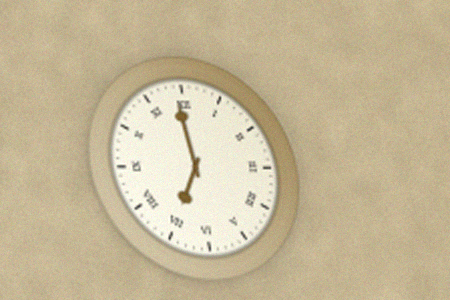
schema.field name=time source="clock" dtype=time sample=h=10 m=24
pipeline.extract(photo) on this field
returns h=6 m=59
